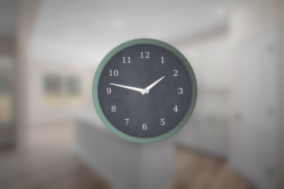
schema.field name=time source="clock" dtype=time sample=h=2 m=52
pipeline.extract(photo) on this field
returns h=1 m=47
